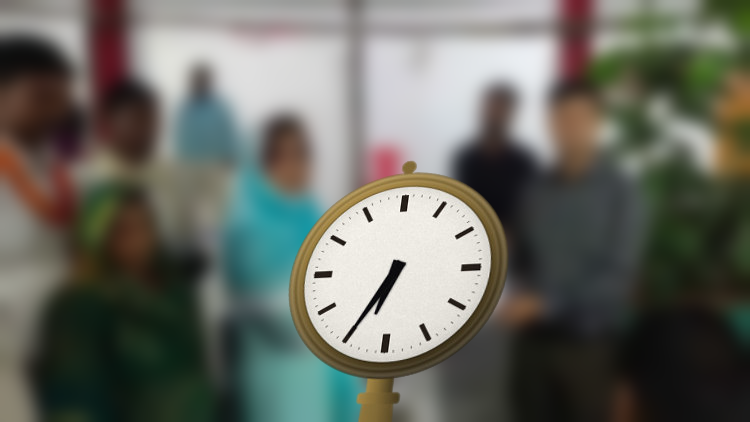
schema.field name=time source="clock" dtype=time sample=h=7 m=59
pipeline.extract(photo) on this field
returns h=6 m=35
